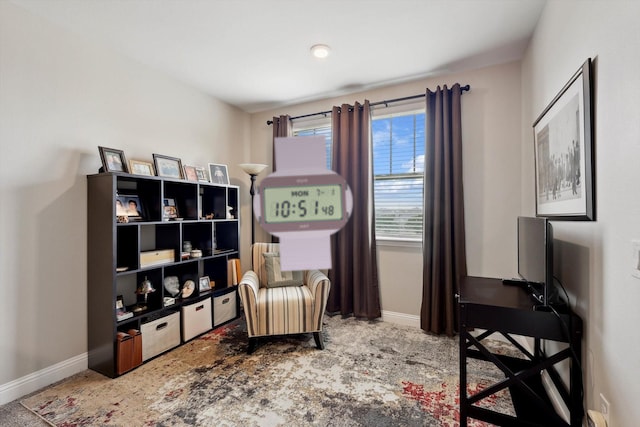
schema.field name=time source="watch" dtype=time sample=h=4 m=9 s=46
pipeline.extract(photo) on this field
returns h=10 m=51 s=48
